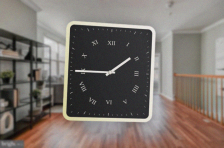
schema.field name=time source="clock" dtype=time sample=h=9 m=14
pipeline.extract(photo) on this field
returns h=1 m=45
